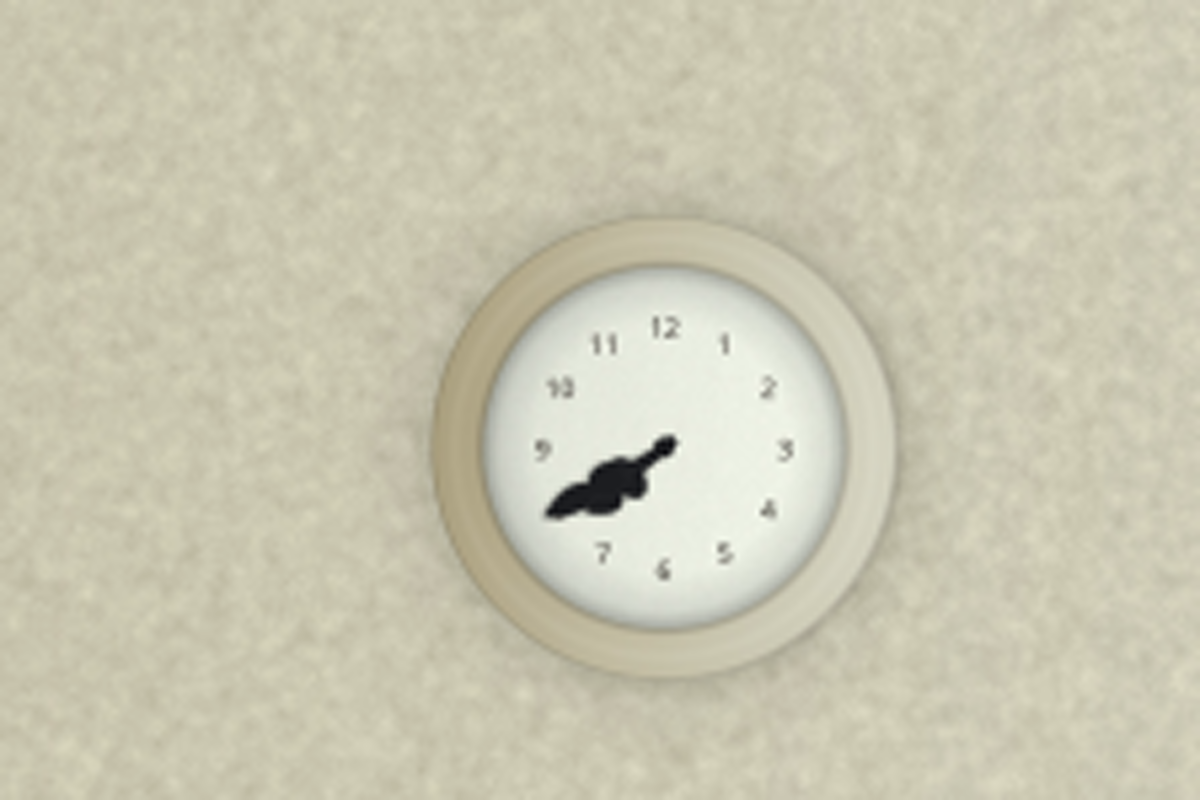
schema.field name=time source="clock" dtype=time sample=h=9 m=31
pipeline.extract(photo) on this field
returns h=7 m=40
